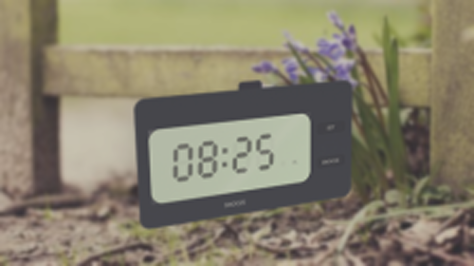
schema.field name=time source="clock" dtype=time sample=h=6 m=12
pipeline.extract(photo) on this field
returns h=8 m=25
